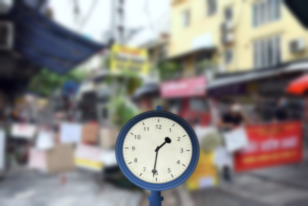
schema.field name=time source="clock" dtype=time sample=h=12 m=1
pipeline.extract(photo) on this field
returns h=1 m=31
